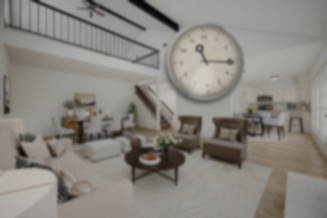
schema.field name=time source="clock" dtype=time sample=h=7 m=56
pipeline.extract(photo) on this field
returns h=11 m=16
